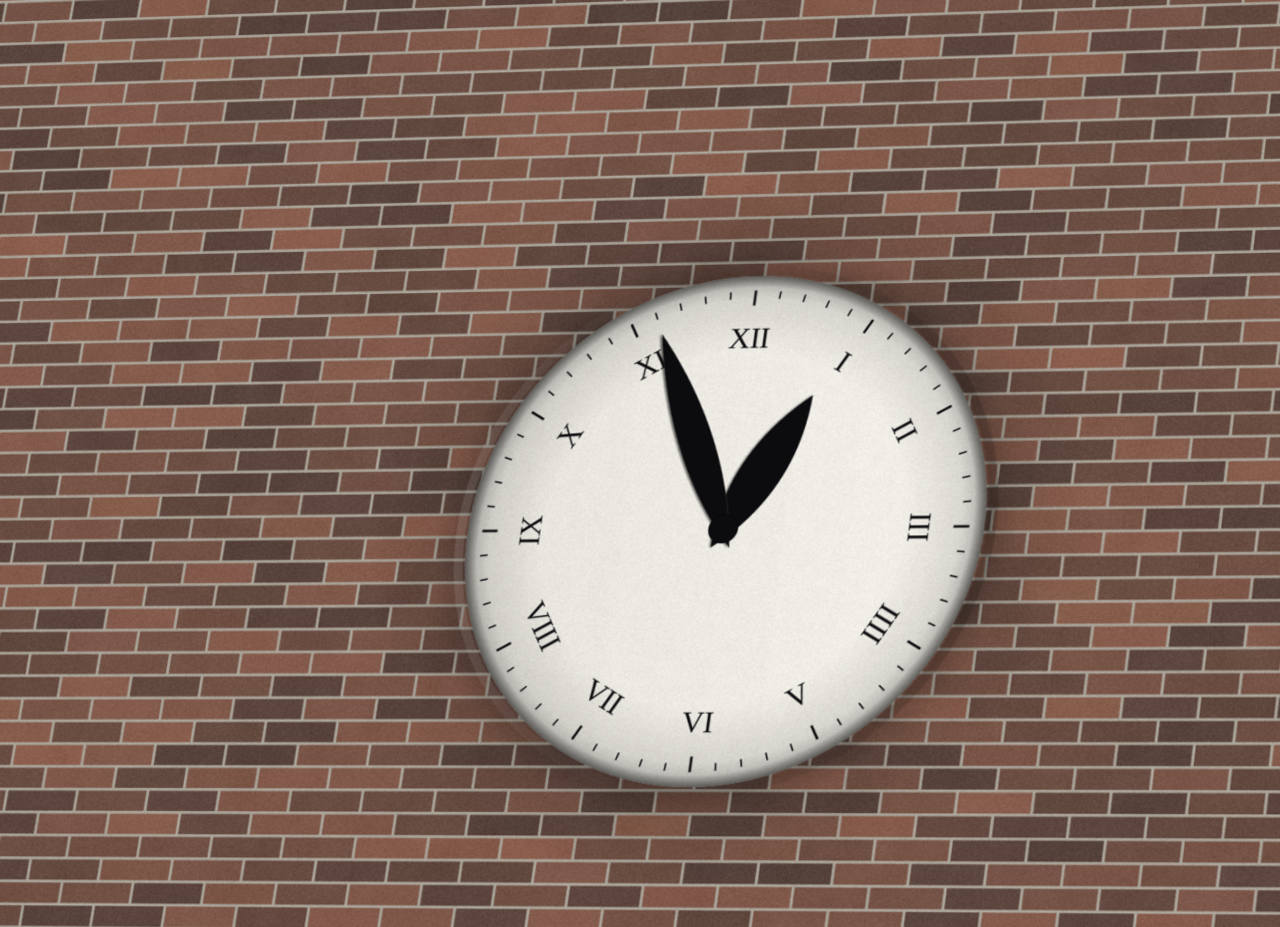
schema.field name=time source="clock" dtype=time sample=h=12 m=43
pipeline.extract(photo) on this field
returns h=12 m=56
